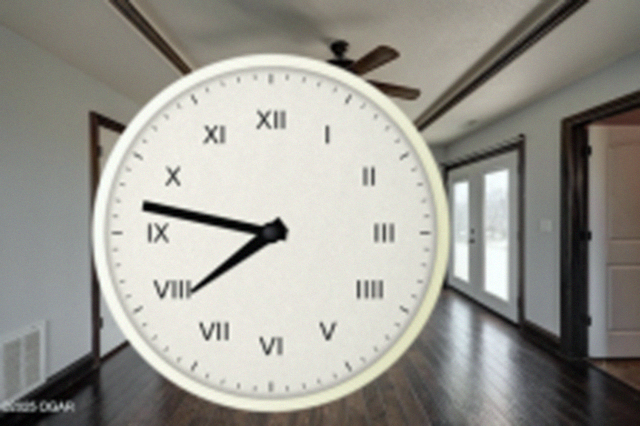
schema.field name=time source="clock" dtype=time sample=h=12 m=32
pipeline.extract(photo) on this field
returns h=7 m=47
